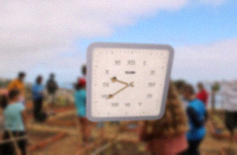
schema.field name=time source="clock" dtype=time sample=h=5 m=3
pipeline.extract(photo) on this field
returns h=9 m=39
